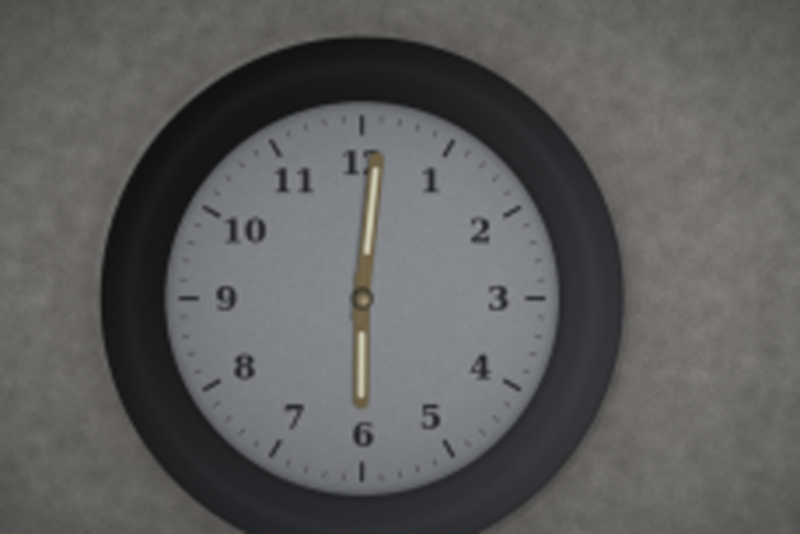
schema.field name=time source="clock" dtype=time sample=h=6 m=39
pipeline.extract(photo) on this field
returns h=6 m=1
